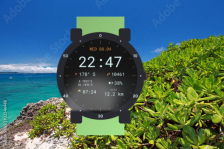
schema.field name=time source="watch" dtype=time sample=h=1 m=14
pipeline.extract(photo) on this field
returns h=22 m=47
